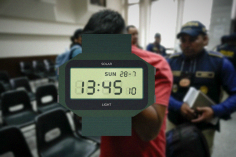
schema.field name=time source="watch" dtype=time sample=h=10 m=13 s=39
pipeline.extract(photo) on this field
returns h=13 m=45 s=10
